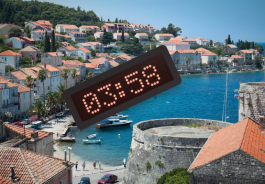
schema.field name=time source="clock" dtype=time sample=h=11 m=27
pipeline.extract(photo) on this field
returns h=3 m=58
